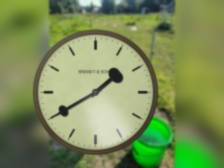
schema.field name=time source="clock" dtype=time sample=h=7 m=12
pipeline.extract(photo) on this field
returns h=1 m=40
